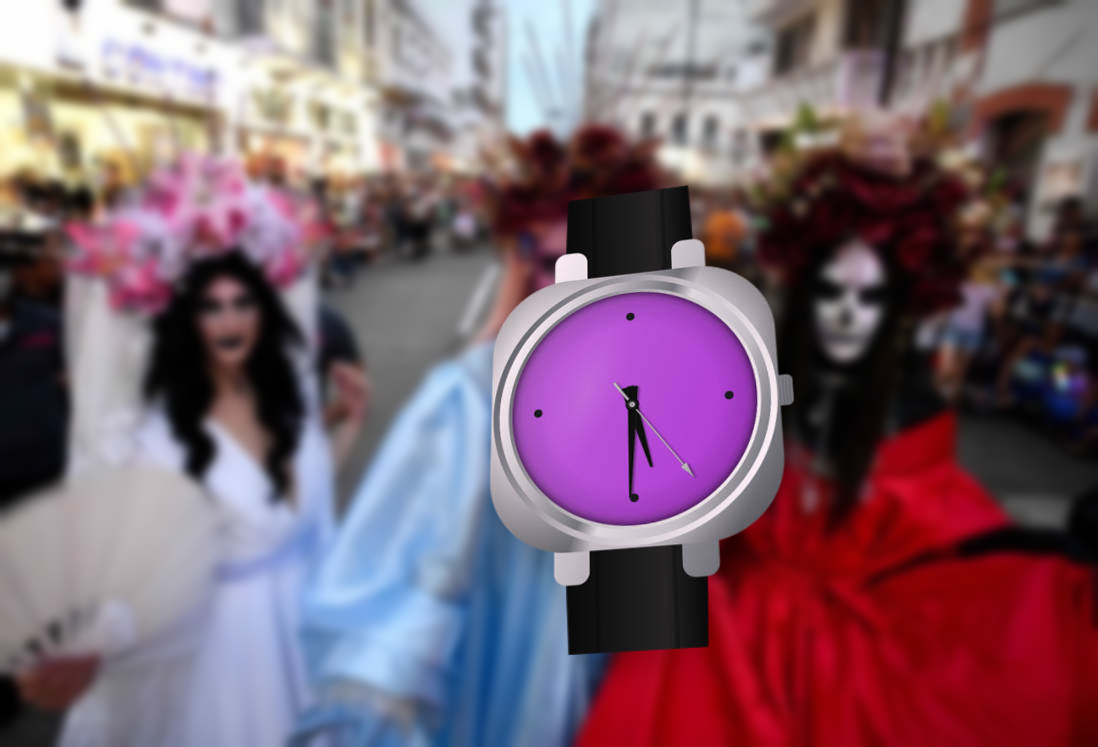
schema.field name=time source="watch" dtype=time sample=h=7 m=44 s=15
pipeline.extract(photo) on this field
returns h=5 m=30 s=24
